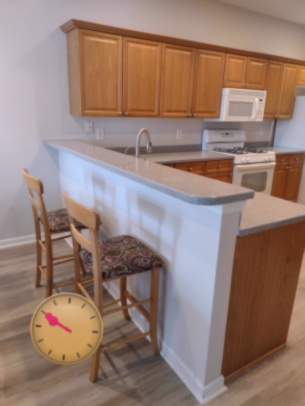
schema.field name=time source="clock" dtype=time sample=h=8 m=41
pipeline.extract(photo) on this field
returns h=9 m=50
